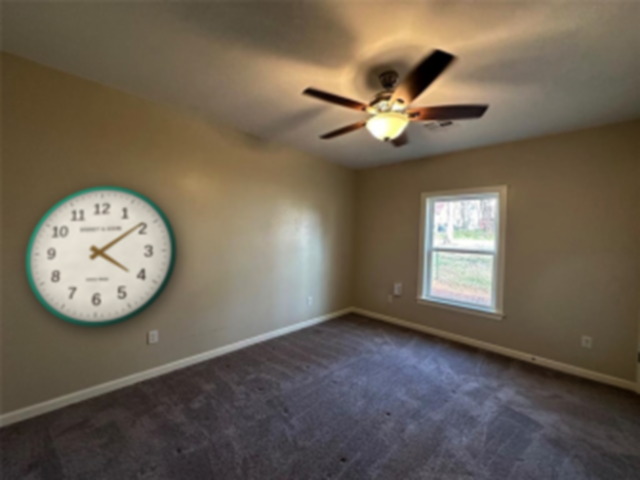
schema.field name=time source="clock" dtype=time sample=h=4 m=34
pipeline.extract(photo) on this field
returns h=4 m=9
